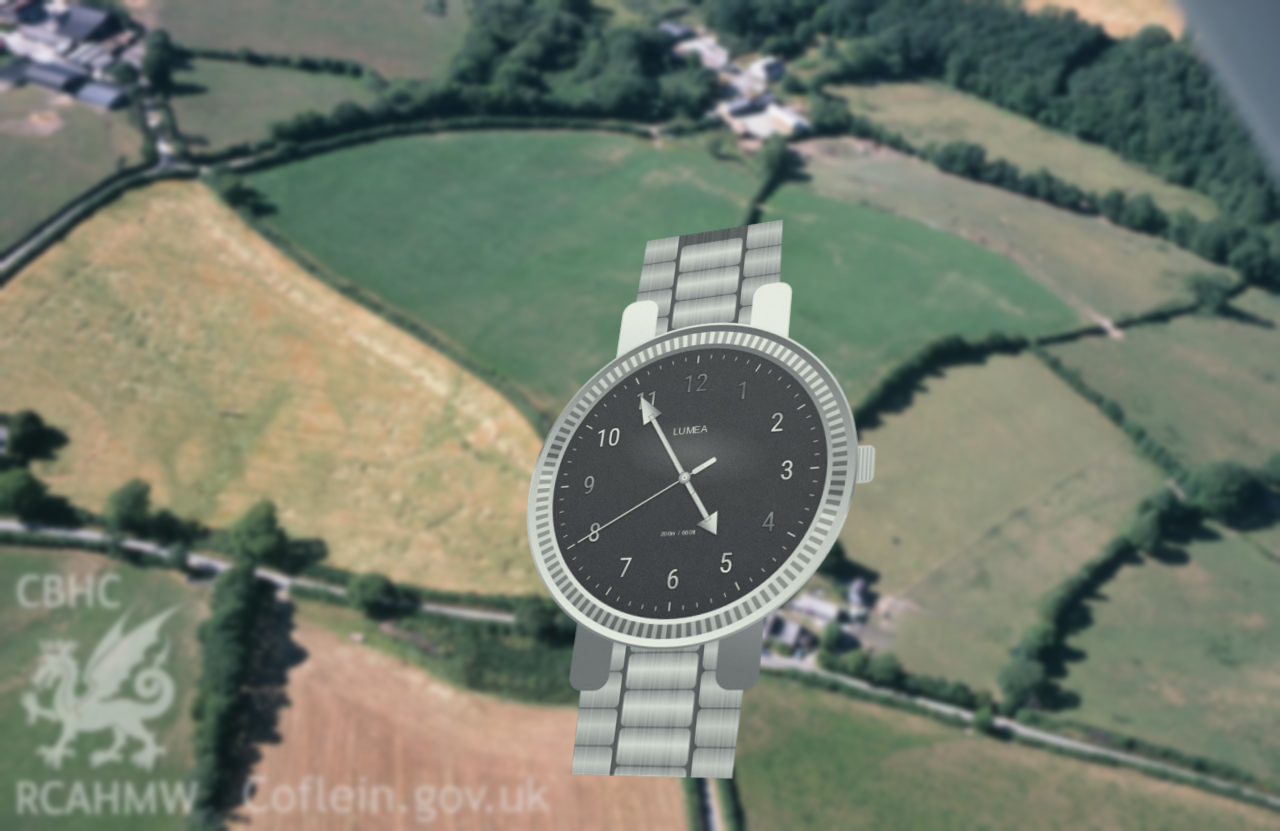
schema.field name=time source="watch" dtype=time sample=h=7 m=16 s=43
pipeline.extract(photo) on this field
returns h=4 m=54 s=40
